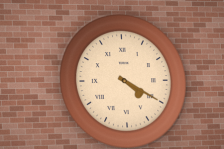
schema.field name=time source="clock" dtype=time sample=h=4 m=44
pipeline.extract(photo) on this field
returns h=4 m=20
